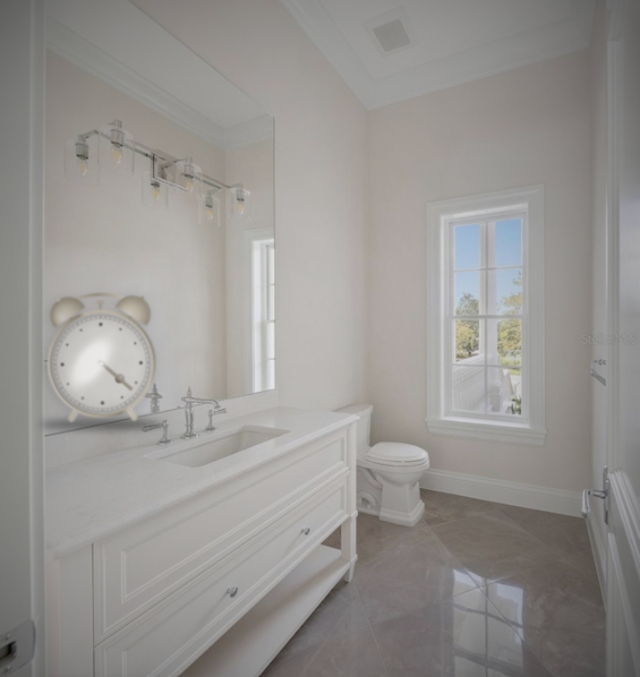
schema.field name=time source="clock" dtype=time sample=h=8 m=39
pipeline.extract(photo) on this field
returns h=4 m=22
